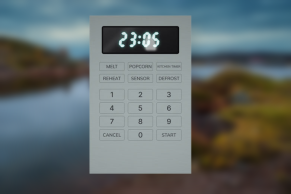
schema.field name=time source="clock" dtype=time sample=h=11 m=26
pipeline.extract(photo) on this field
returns h=23 m=5
